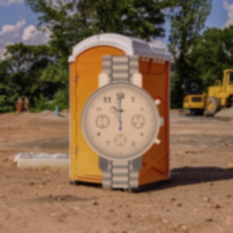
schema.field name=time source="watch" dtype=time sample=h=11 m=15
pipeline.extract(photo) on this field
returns h=10 m=59
